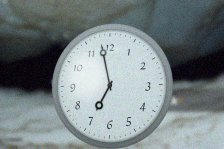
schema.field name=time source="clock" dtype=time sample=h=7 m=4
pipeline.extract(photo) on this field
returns h=6 m=58
